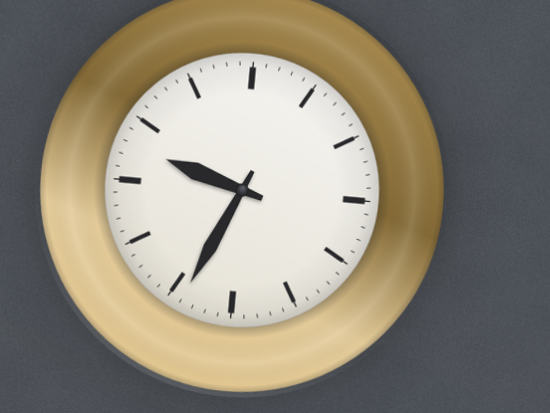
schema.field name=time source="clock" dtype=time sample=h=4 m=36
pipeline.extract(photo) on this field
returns h=9 m=34
